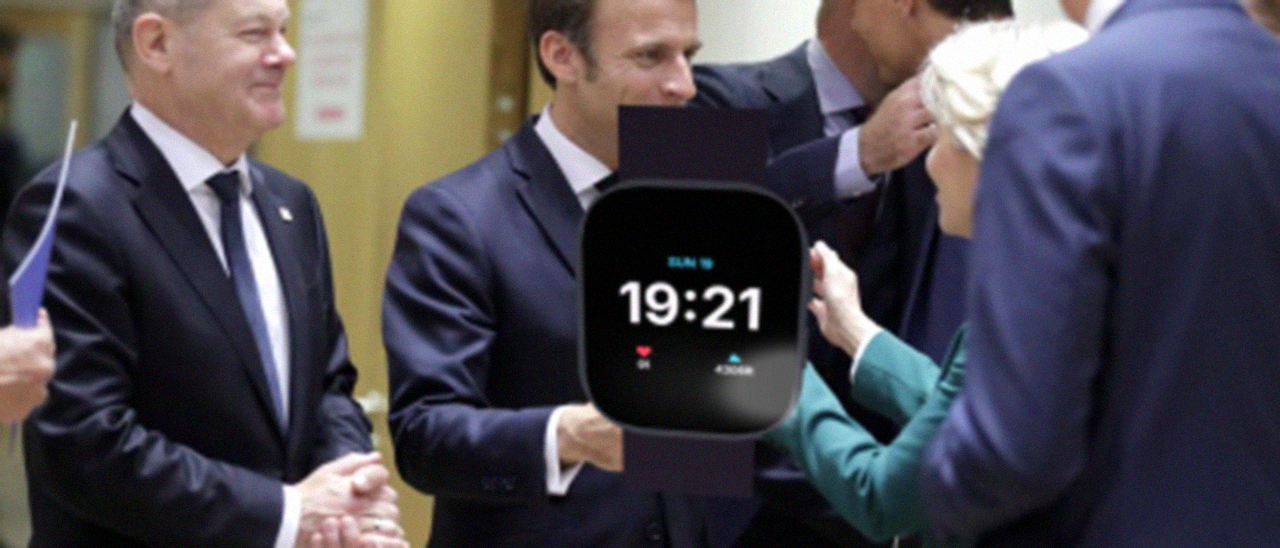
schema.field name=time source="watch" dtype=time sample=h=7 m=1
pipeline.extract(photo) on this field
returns h=19 m=21
